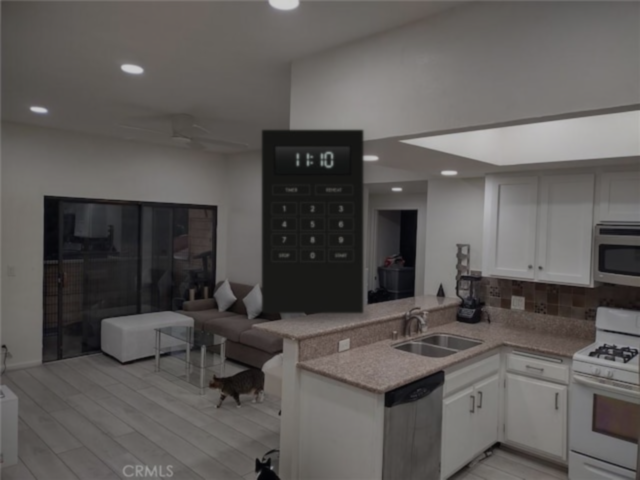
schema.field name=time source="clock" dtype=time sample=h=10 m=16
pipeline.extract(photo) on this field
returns h=11 m=10
